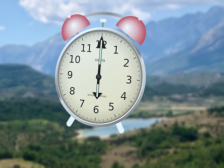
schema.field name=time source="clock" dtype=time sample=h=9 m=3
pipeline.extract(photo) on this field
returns h=6 m=0
